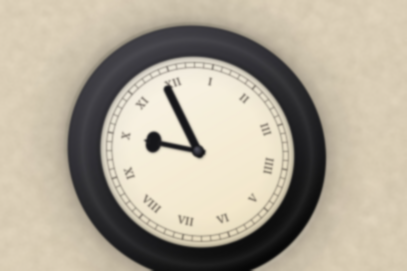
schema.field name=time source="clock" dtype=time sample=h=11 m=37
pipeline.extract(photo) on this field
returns h=9 m=59
